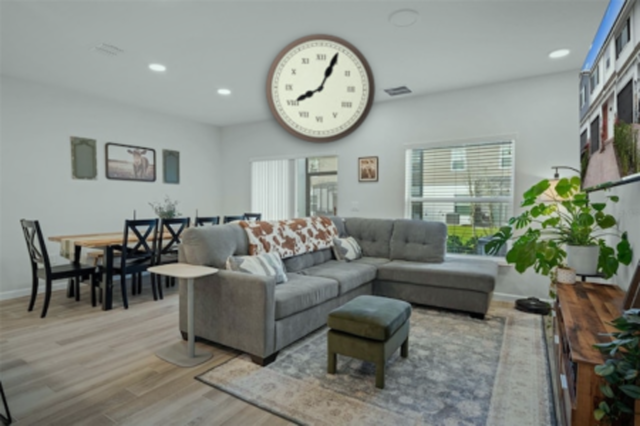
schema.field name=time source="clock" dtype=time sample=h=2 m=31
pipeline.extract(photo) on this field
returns h=8 m=4
